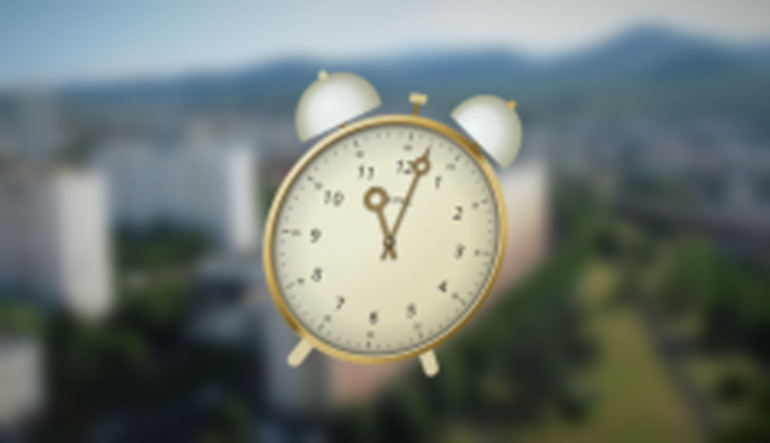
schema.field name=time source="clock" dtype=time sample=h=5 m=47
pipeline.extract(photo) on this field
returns h=11 m=2
